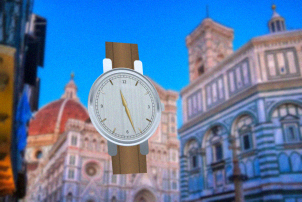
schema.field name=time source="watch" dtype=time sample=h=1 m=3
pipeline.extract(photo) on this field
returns h=11 m=27
